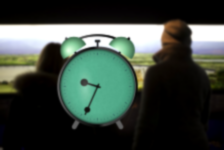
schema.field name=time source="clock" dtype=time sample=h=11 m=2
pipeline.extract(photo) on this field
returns h=9 m=34
